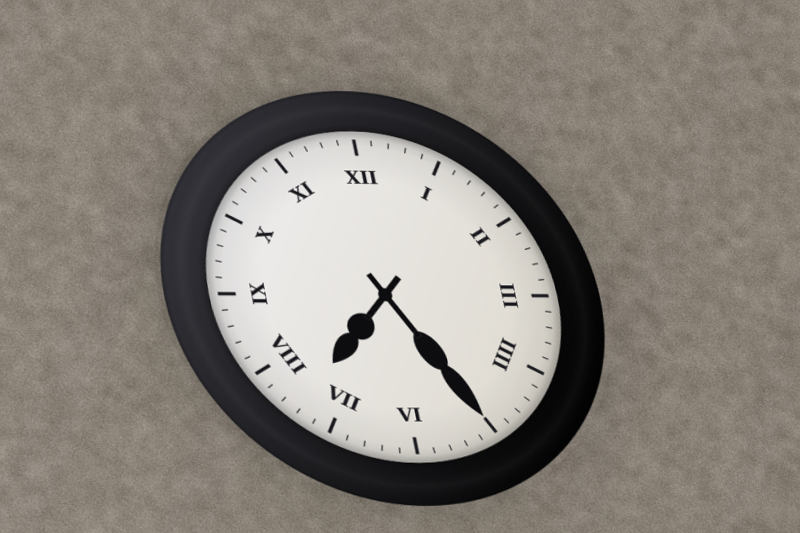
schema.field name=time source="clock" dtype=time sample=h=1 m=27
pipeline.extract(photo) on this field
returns h=7 m=25
